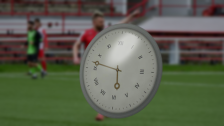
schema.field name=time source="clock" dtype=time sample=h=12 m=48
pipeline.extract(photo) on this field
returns h=5 m=47
